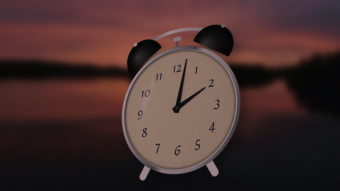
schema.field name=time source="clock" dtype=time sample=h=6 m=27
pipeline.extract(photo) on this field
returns h=2 m=2
